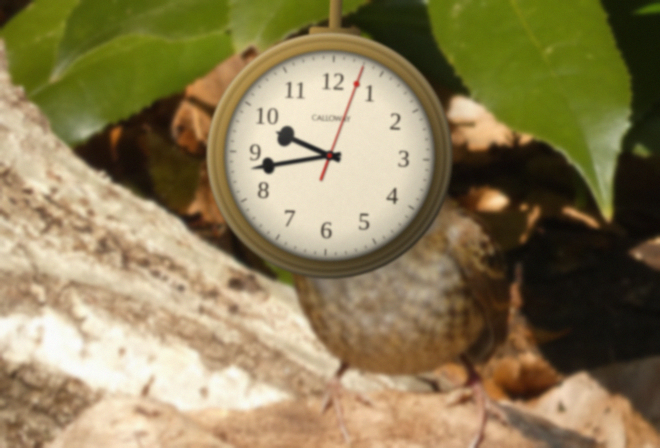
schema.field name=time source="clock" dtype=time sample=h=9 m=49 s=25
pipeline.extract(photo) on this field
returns h=9 m=43 s=3
